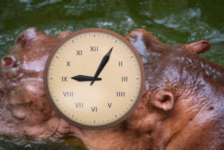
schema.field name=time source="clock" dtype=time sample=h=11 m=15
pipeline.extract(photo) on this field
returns h=9 m=5
